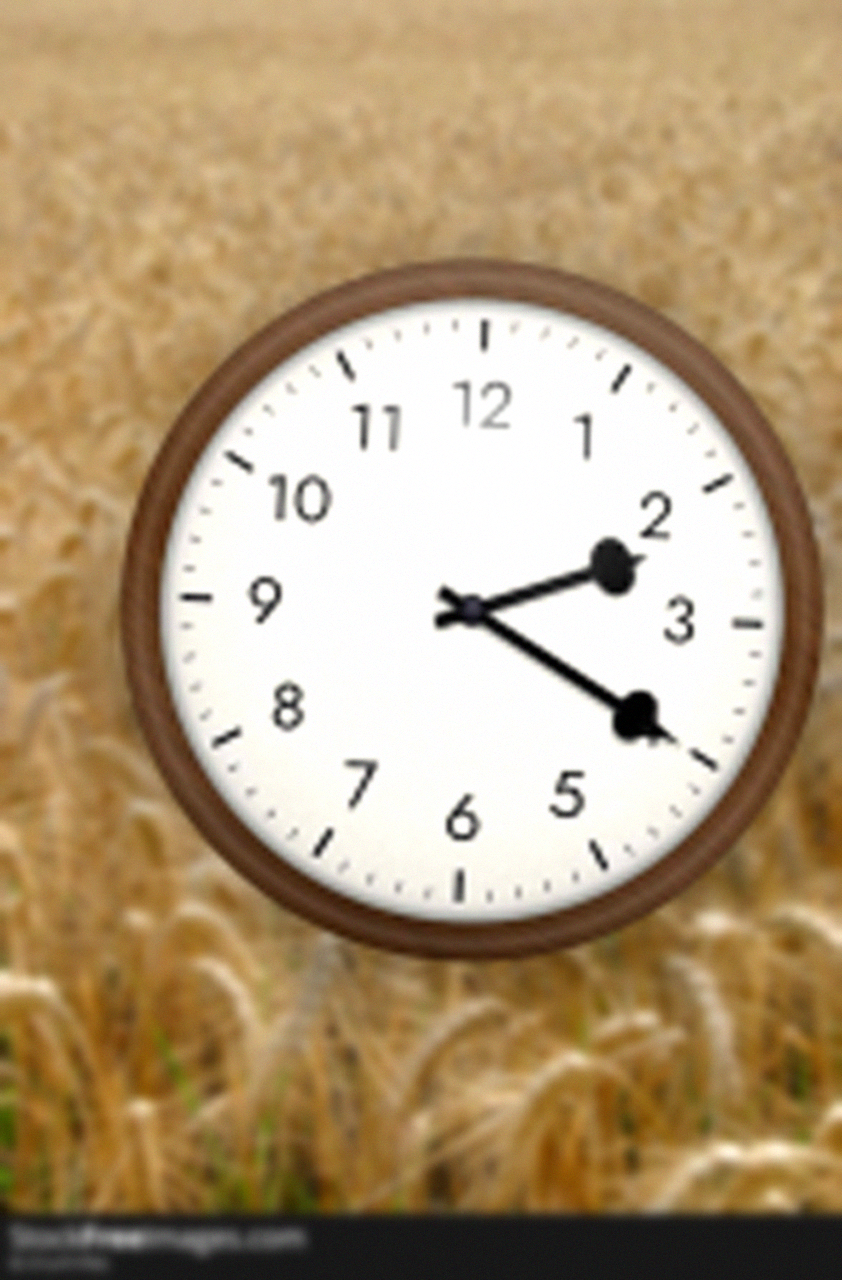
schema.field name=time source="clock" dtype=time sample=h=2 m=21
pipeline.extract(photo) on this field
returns h=2 m=20
